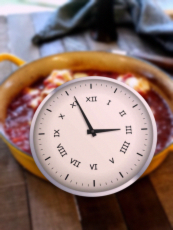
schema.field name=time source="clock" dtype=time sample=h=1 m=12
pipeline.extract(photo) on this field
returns h=2 m=56
